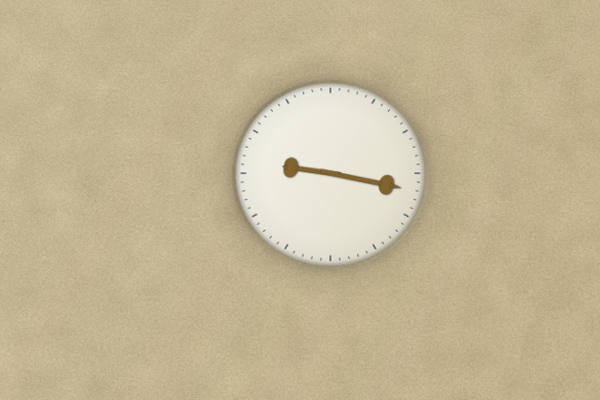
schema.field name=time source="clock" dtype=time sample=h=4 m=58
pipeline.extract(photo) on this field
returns h=9 m=17
